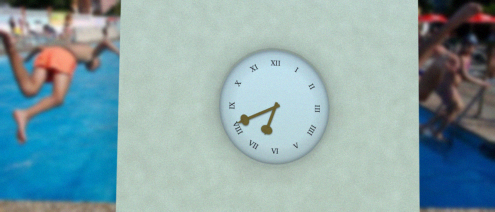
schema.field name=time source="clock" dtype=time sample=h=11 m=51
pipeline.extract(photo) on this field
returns h=6 m=41
